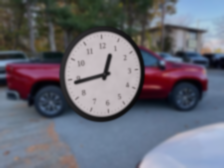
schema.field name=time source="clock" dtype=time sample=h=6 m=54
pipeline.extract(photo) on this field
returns h=12 m=44
